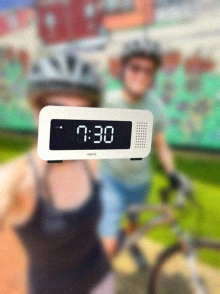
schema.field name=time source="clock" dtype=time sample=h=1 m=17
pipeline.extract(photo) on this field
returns h=7 m=30
